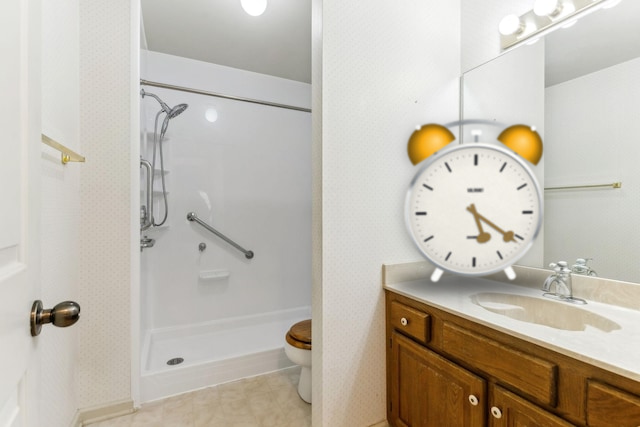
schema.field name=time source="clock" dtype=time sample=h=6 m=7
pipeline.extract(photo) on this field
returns h=5 m=21
